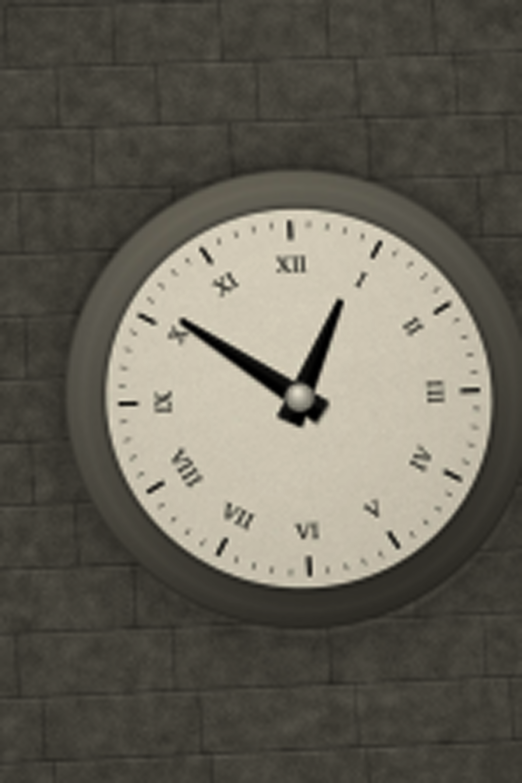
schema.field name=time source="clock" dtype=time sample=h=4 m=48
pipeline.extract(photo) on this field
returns h=12 m=51
